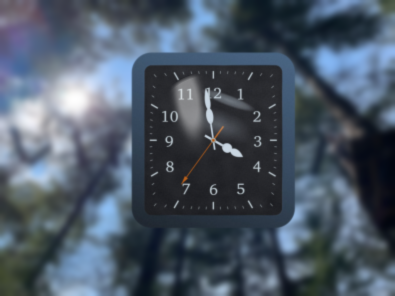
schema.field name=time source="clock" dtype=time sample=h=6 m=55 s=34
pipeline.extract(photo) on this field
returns h=3 m=58 s=36
